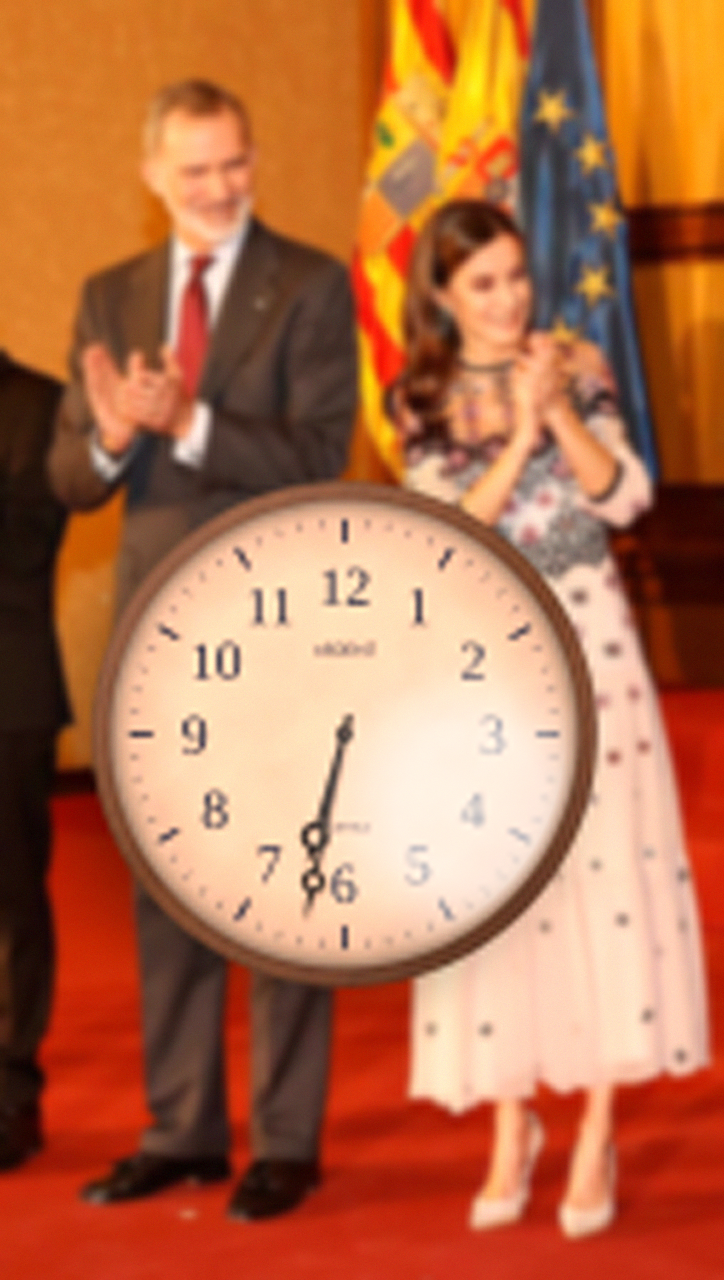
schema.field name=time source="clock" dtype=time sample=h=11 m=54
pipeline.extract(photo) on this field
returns h=6 m=32
